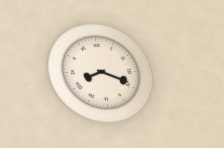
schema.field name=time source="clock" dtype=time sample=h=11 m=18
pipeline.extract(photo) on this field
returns h=8 m=19
